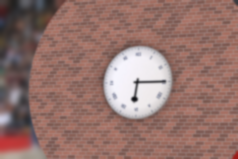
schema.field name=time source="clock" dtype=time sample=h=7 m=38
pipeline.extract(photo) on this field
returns h=6 m=15
